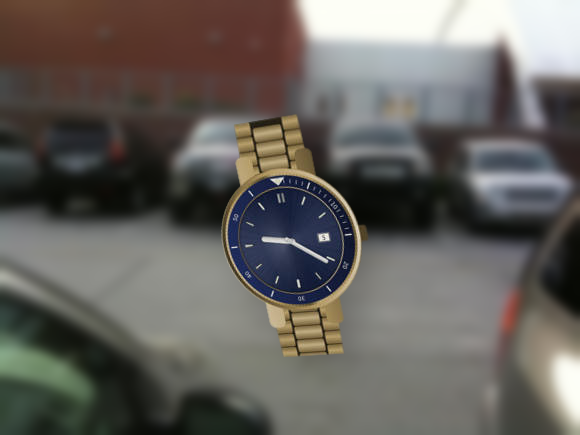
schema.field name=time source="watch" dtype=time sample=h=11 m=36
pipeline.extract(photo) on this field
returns h=9 m=21
